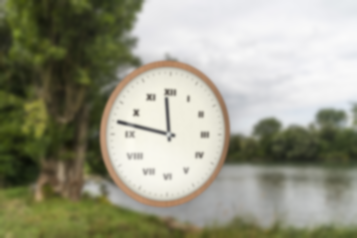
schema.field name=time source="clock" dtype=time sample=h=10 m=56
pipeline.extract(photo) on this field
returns h=11 m=47
